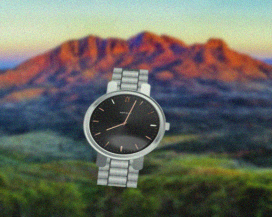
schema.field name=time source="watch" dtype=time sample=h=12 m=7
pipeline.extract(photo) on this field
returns h=8 m=3
